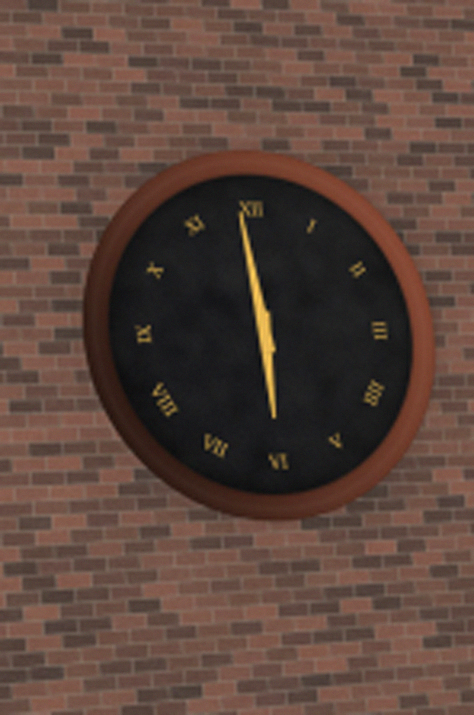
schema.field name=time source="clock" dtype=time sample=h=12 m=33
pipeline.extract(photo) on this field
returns h=5 m=59
